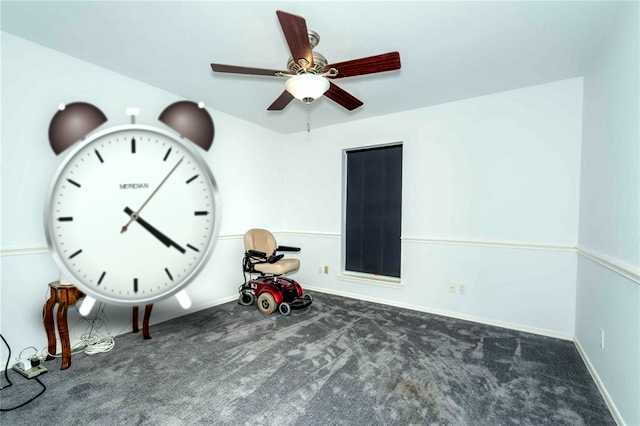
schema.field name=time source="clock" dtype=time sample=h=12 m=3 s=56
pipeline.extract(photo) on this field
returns h=4 m=21 s=7
